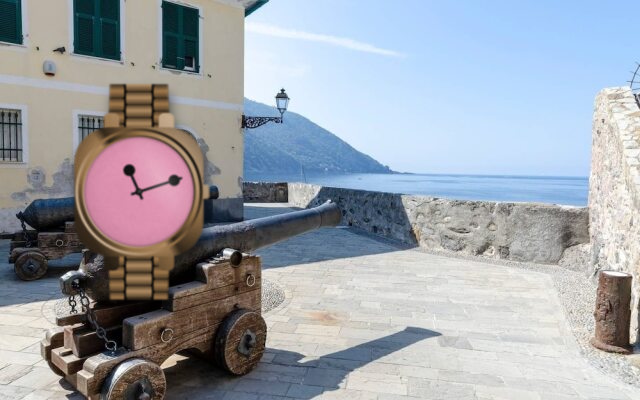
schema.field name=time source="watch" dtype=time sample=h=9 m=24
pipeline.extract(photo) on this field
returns h=11 m=12
